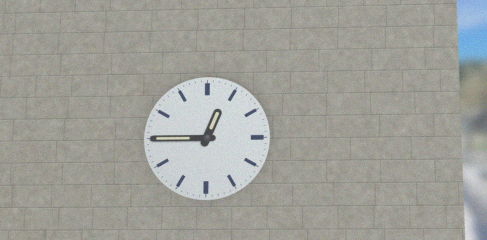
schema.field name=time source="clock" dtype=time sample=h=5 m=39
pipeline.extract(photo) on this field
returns h=12 m=45
